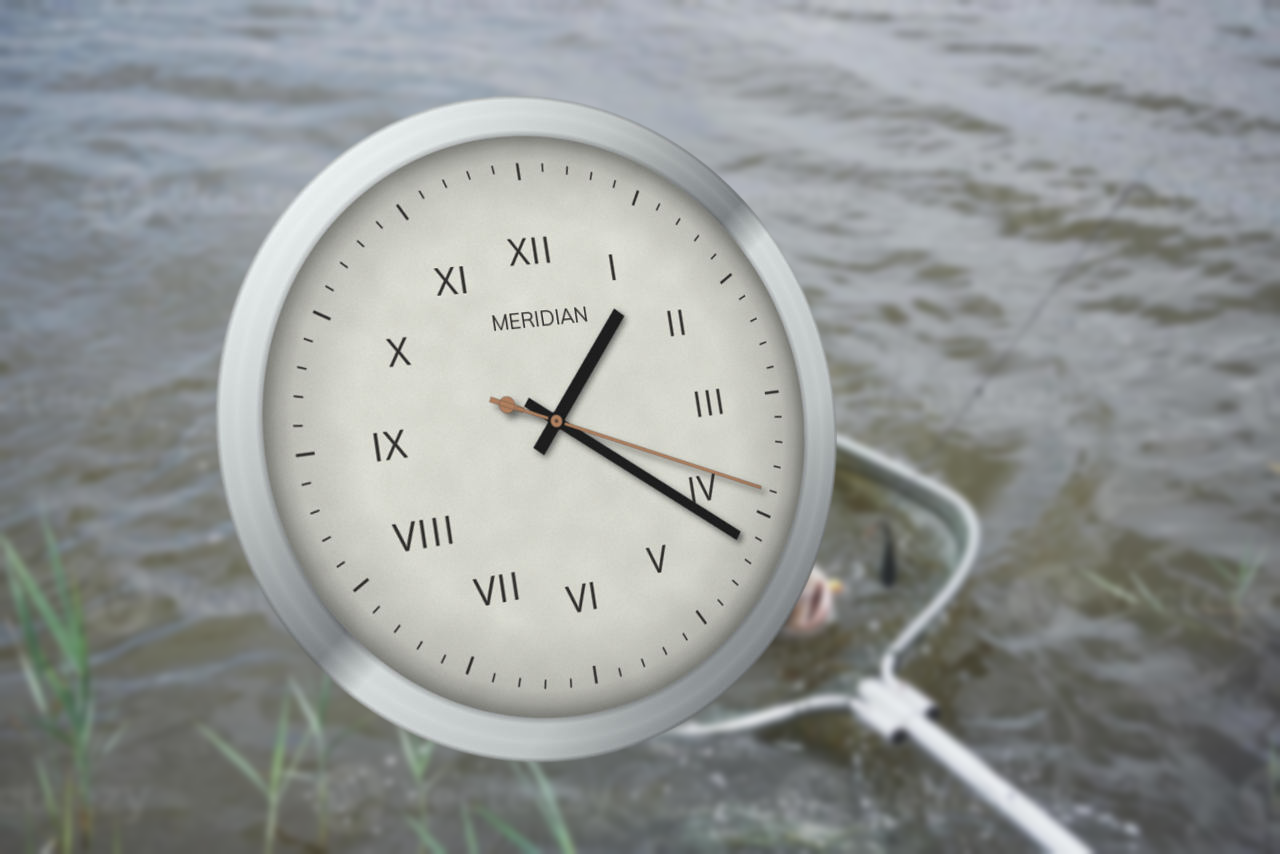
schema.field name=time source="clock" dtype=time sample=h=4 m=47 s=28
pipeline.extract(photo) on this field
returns h=1 m=21 s=19
